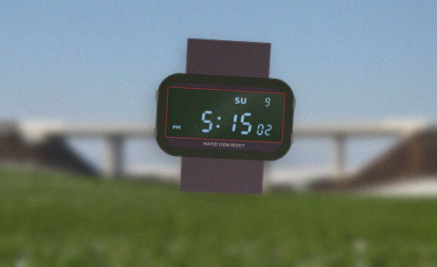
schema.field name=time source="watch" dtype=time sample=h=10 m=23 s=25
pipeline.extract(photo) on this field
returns h=5 m=15 s=2
